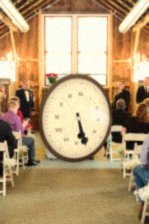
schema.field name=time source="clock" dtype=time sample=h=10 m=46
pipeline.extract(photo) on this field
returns h=5 m=26
